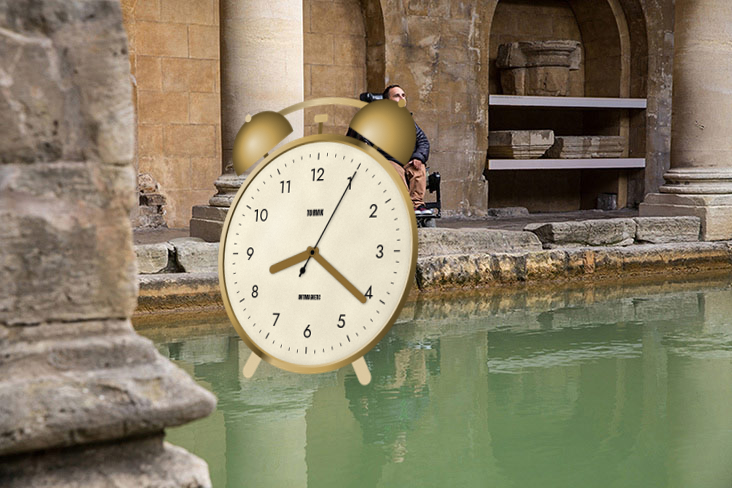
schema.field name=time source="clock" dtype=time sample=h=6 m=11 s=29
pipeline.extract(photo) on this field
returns h=8 m=21 s=5
